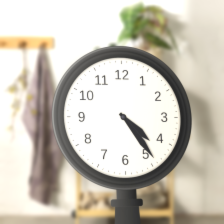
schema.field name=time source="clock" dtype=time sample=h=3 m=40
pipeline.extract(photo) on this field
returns h=4 m=24
